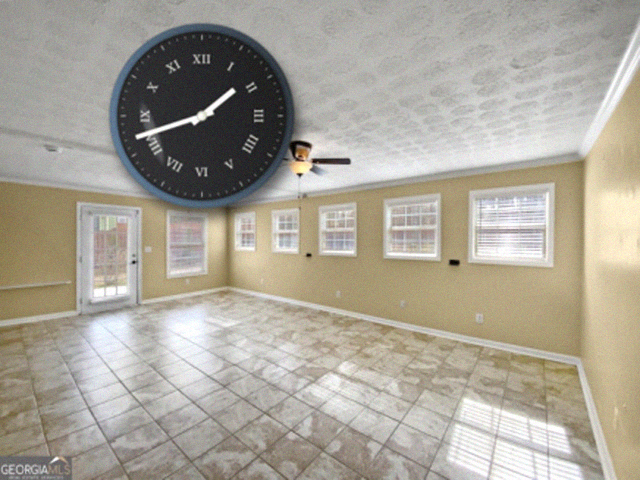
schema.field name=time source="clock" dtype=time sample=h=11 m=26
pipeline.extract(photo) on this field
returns h=1 m=42
